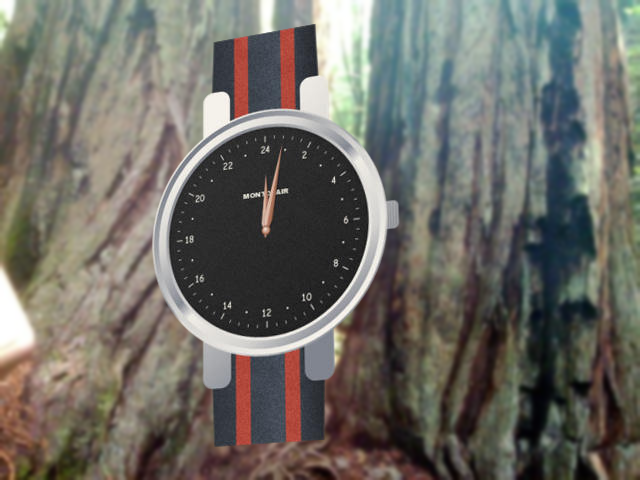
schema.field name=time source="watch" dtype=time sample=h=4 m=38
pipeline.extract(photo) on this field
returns h=0 m=2
